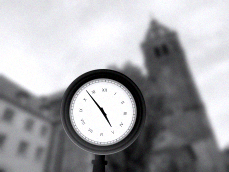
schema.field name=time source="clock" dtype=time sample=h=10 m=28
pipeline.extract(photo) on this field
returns h=4 m=53
